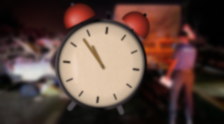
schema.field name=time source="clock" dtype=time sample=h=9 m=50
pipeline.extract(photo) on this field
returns h=10 m=53
